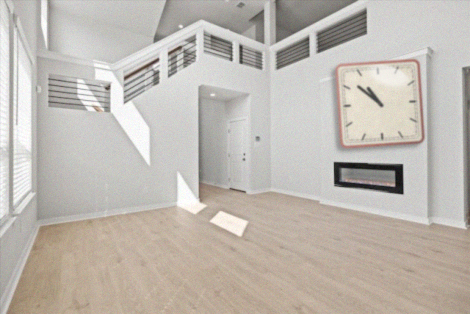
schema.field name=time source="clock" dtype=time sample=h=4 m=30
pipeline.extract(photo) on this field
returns h=10 m=52
